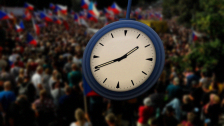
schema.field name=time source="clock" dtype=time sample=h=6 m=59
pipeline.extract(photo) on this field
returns h=1 m=41
